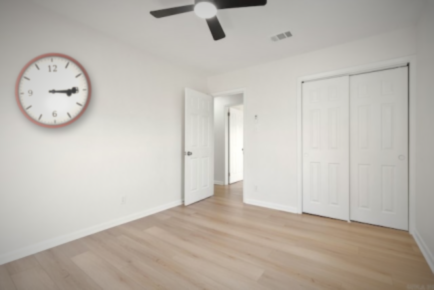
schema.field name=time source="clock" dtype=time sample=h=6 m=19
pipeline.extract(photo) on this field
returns h=3 m=15
